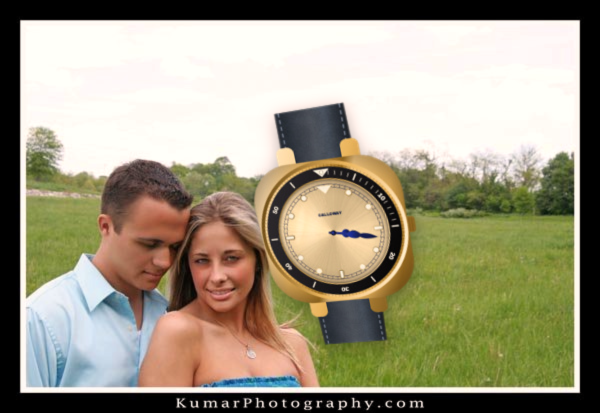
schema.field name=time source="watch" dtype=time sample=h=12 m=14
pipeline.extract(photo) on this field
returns h=3 m=17
